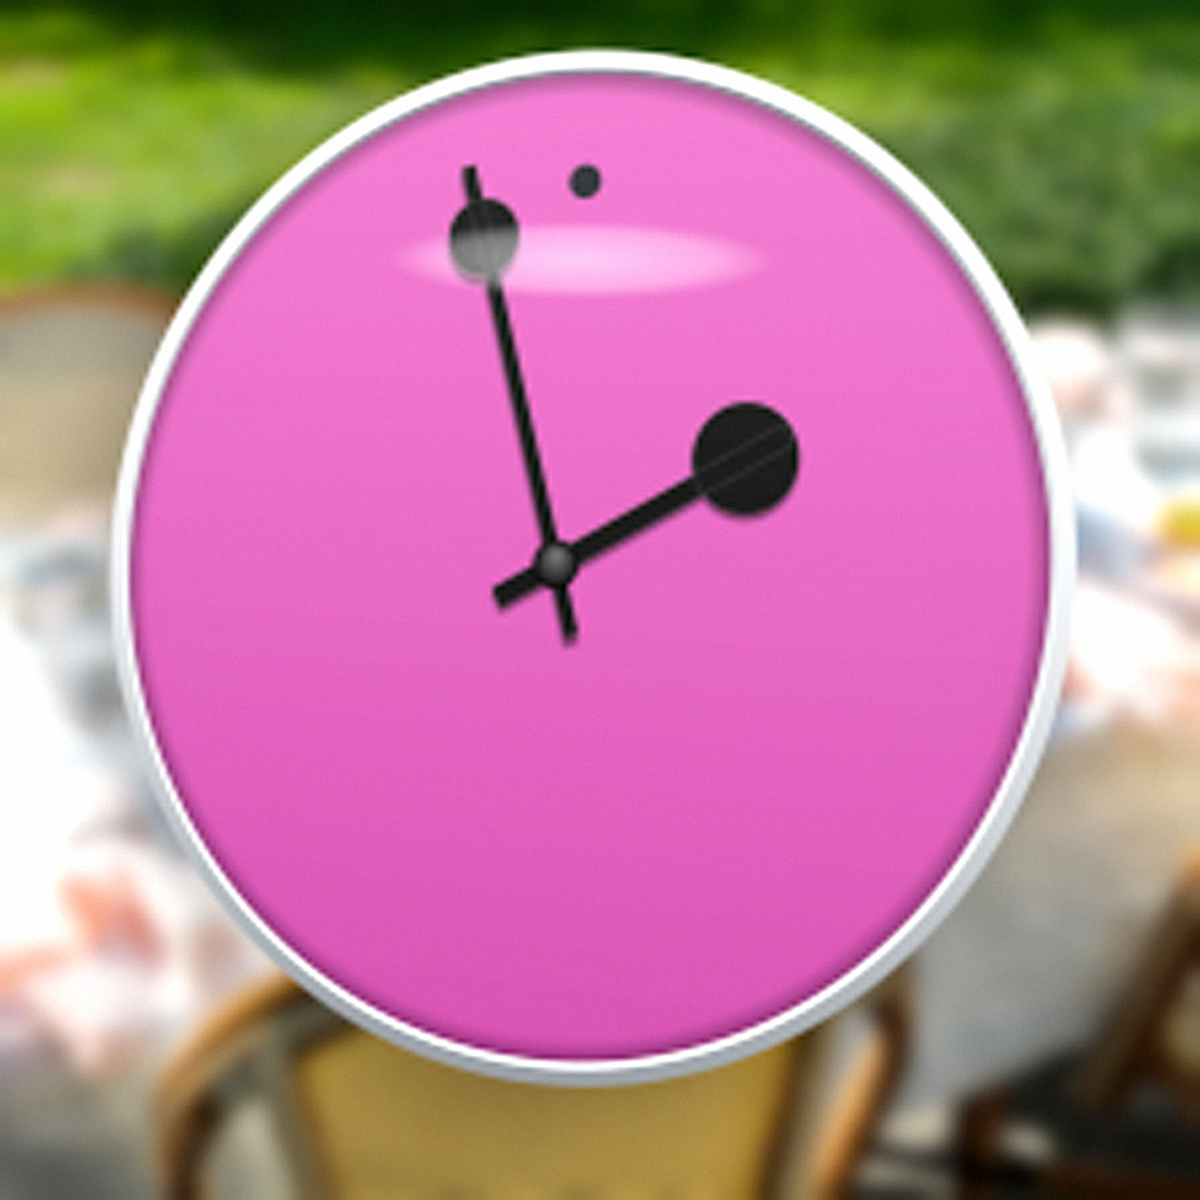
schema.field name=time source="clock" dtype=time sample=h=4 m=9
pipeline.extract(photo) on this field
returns h=1 m=57
